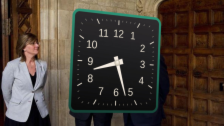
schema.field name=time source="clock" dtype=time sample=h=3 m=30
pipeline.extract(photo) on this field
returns h=8 m=27
